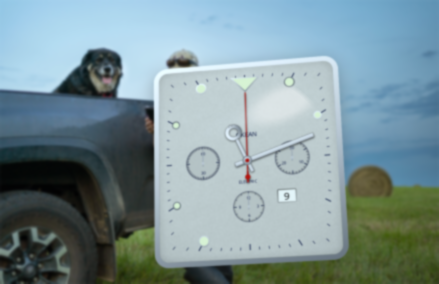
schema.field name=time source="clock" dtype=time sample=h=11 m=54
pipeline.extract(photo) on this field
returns h=11 m=12
